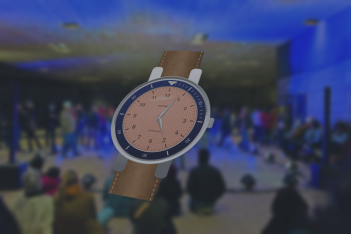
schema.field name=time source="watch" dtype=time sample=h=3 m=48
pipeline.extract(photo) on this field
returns h=5 m=4
